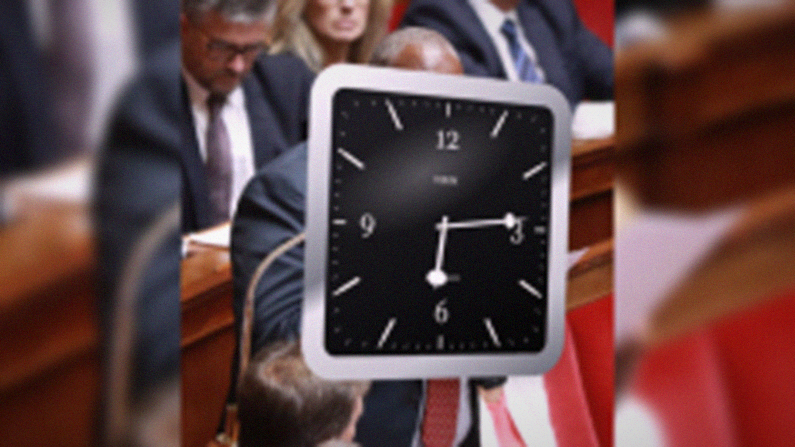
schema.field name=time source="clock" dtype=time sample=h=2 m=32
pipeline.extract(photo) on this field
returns h=6 m=14
